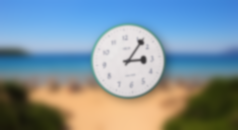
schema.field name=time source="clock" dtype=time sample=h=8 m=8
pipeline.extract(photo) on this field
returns h=3 m=7
